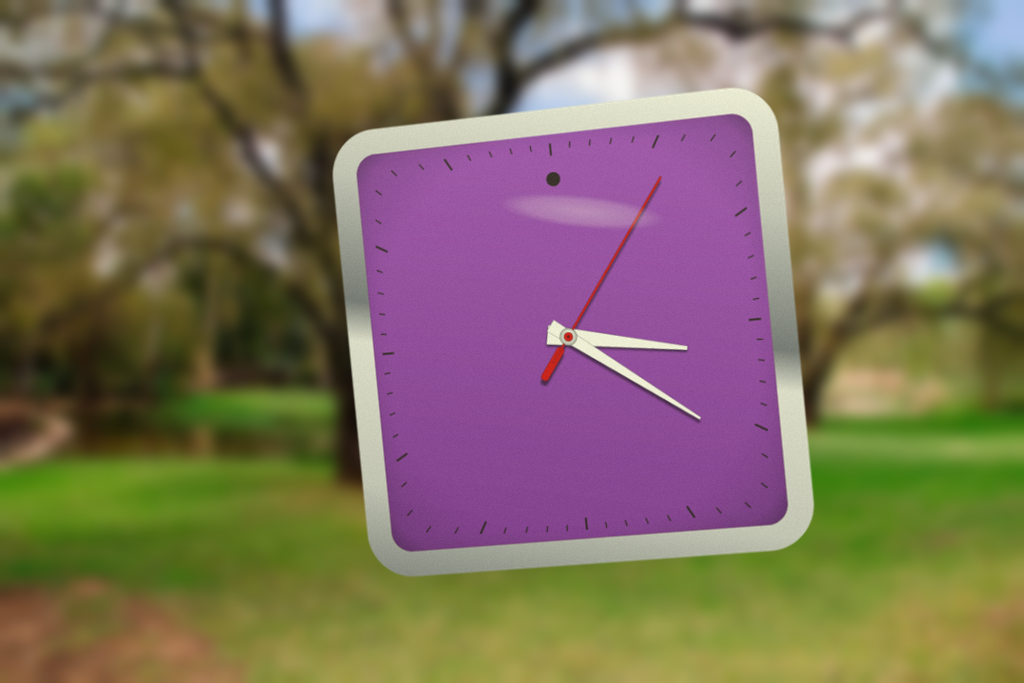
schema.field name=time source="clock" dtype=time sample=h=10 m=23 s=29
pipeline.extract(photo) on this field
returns h=3 m=21 s=6
